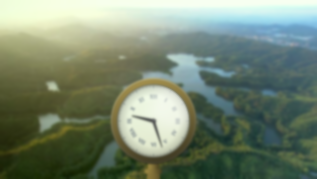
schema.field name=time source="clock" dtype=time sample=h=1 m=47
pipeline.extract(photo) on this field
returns h=9 m=27
